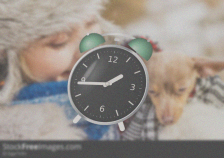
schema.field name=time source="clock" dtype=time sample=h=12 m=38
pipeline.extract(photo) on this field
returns h=1 m=44
